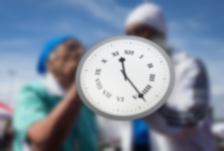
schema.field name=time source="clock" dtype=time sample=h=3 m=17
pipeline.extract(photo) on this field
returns h=11 m=23
